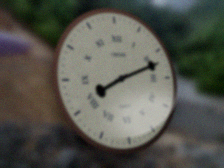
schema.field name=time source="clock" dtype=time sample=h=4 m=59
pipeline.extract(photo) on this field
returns h=8 m=12
